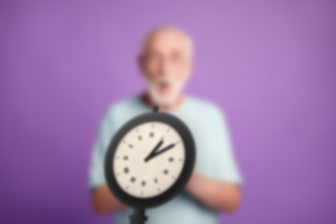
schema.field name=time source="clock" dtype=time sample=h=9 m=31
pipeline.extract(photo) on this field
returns h=1 m=10
